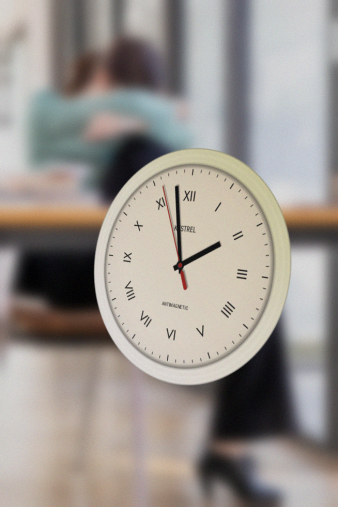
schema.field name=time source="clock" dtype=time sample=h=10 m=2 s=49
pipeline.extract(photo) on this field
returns h=1 m=57 s=56
